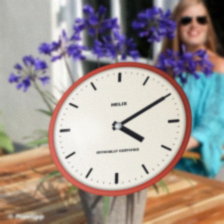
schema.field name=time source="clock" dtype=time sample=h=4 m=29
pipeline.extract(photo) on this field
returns h=4 m=10
